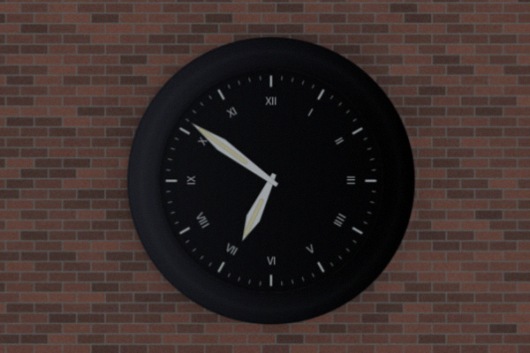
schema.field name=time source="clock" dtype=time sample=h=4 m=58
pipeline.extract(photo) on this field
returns h=6 m=51
